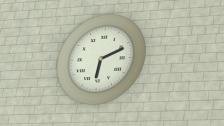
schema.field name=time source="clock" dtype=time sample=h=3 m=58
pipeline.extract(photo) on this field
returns h=6 m=11
